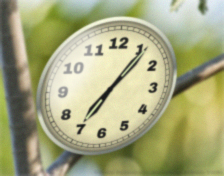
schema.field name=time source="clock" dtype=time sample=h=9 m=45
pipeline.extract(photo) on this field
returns h=7 m=6
